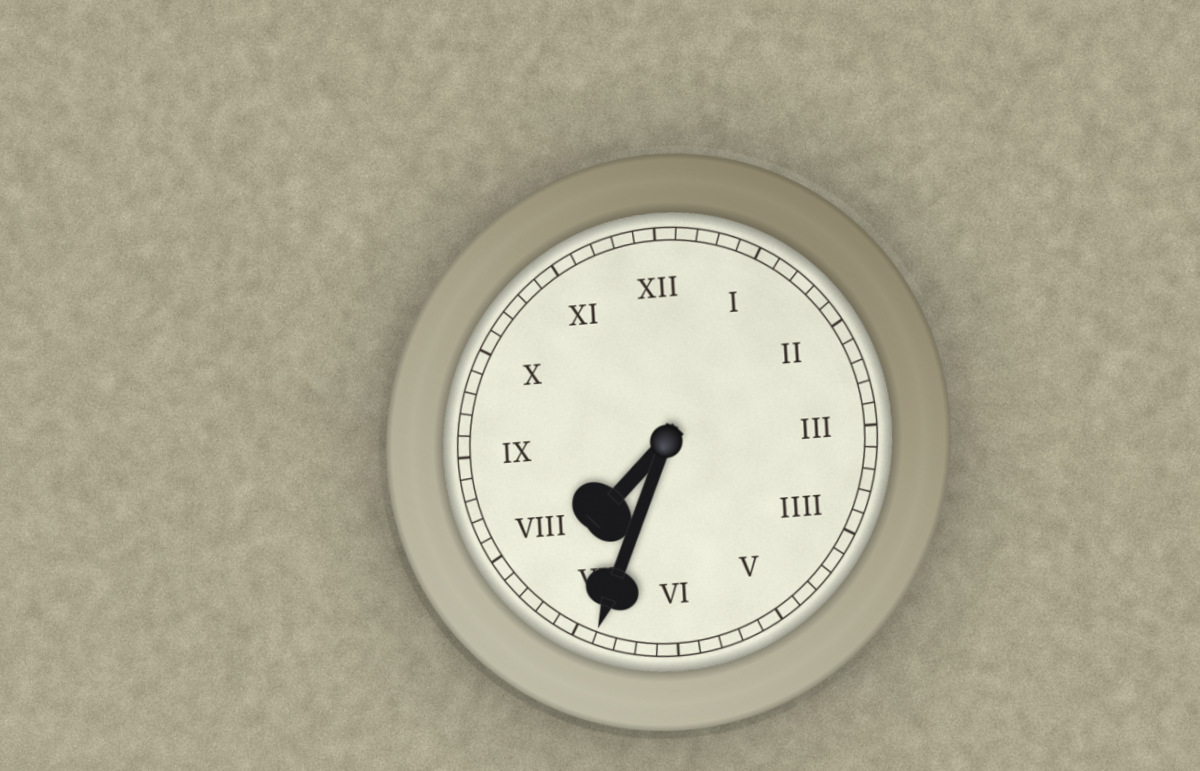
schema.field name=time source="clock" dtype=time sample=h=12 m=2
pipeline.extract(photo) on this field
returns h=7 m=34
